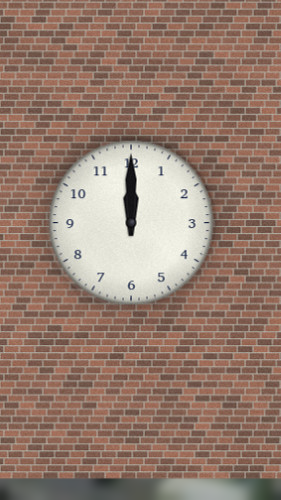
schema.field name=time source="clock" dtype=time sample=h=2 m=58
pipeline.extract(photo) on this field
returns h=12 m=0
